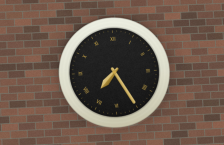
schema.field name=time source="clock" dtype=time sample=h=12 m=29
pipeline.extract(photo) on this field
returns h=7 m=25
